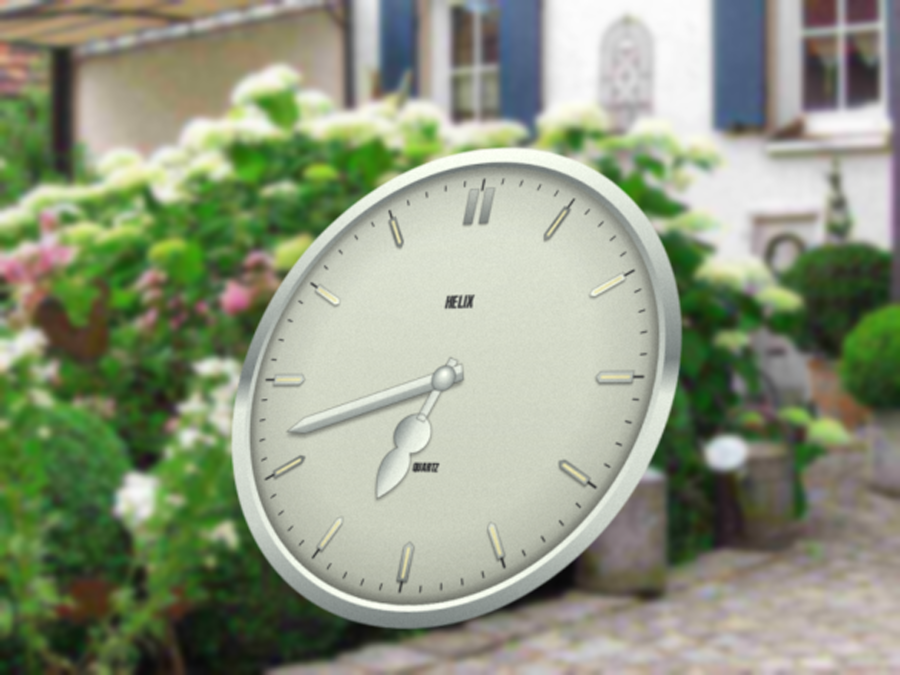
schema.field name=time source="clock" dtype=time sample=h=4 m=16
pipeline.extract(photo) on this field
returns h=6 m=42
